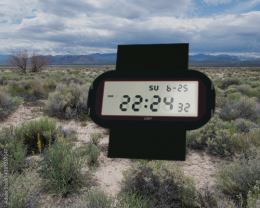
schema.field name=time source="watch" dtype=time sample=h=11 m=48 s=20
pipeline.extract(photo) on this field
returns h=22 m=24 s=32
